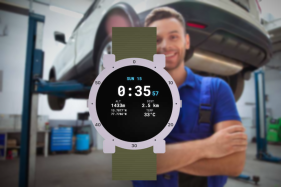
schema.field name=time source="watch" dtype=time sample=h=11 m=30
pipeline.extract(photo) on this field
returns h=0 m=35
